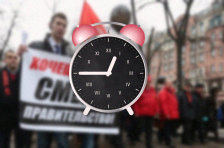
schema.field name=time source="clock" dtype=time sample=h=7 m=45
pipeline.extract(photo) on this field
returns h=12 m=45
